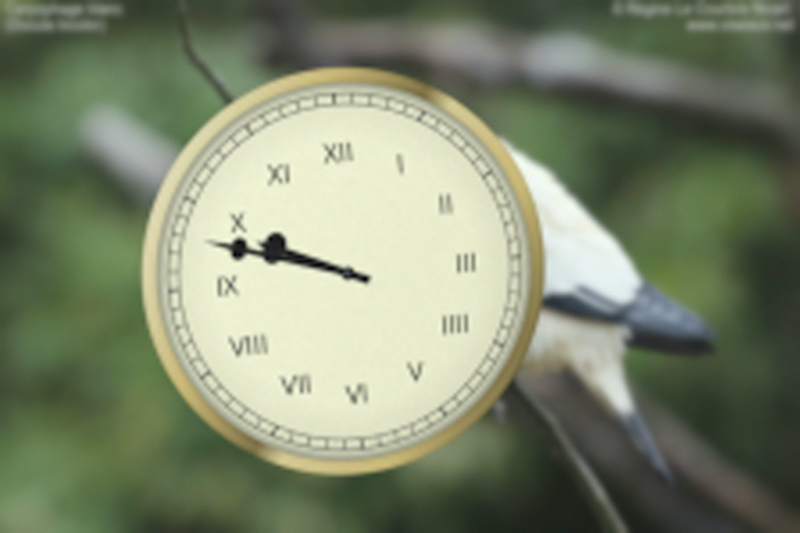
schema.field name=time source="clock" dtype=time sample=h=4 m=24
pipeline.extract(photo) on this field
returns h=9 m=48
